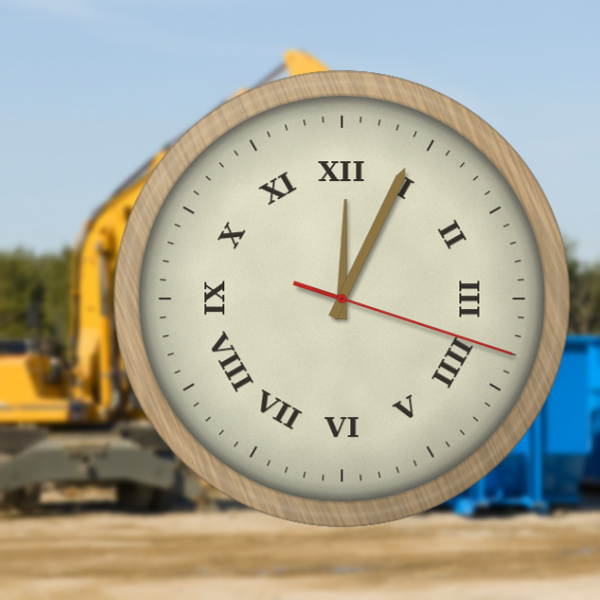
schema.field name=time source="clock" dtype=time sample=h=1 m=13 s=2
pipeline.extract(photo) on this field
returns h=12 m=4 s=18
